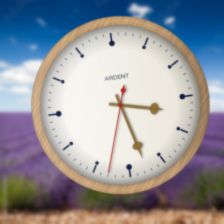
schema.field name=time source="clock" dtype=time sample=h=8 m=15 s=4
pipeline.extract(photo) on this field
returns h=3 m=27 s=33
